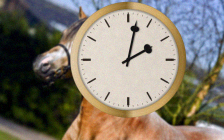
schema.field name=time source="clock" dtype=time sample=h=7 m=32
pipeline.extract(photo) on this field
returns h=2 m=2
